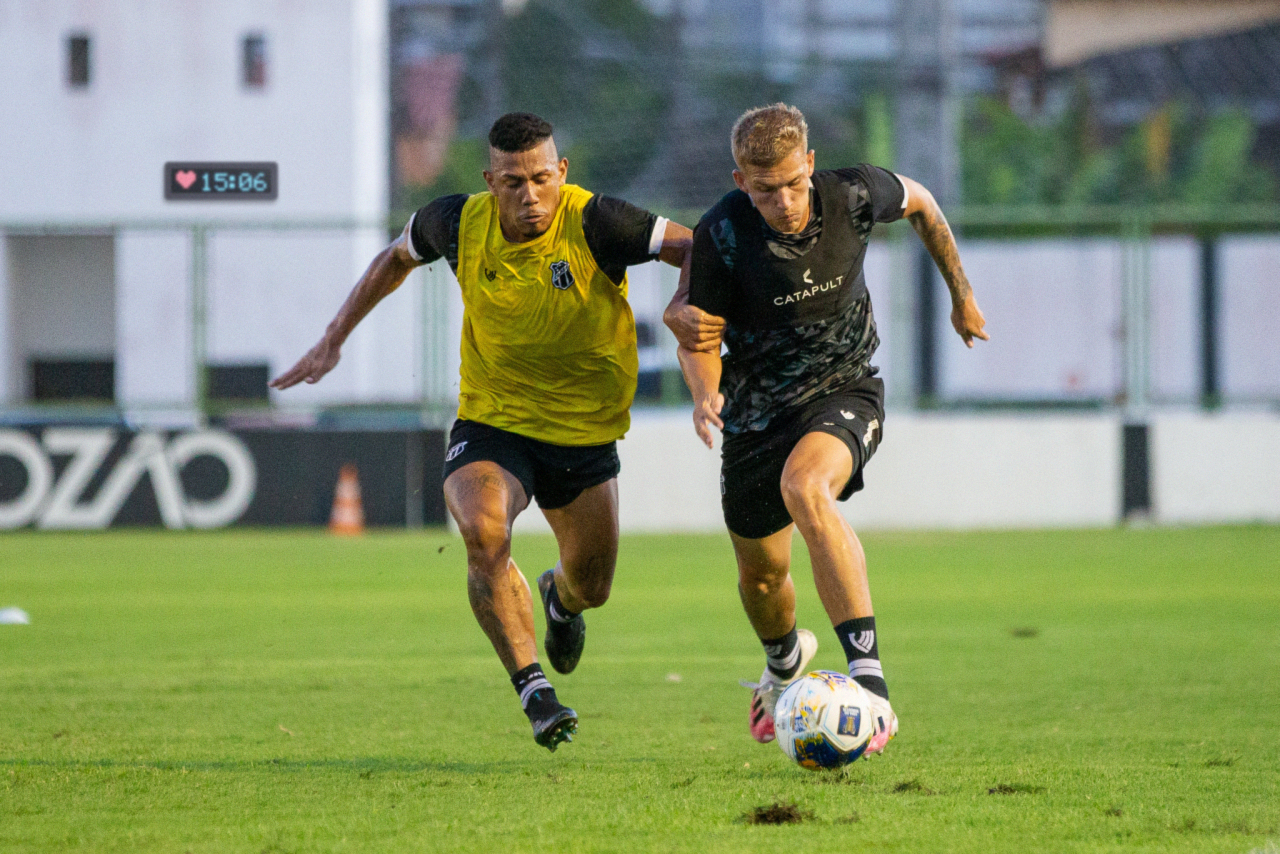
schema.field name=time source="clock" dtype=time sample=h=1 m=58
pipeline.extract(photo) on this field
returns h=15 m=6
